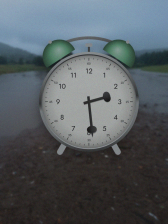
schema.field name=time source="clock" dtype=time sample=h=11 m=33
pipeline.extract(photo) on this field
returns h=2 m=29
